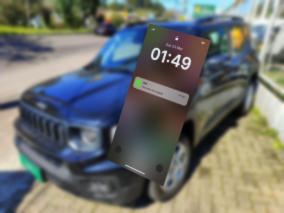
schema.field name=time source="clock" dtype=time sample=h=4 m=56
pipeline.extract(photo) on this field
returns h=1 m=49
